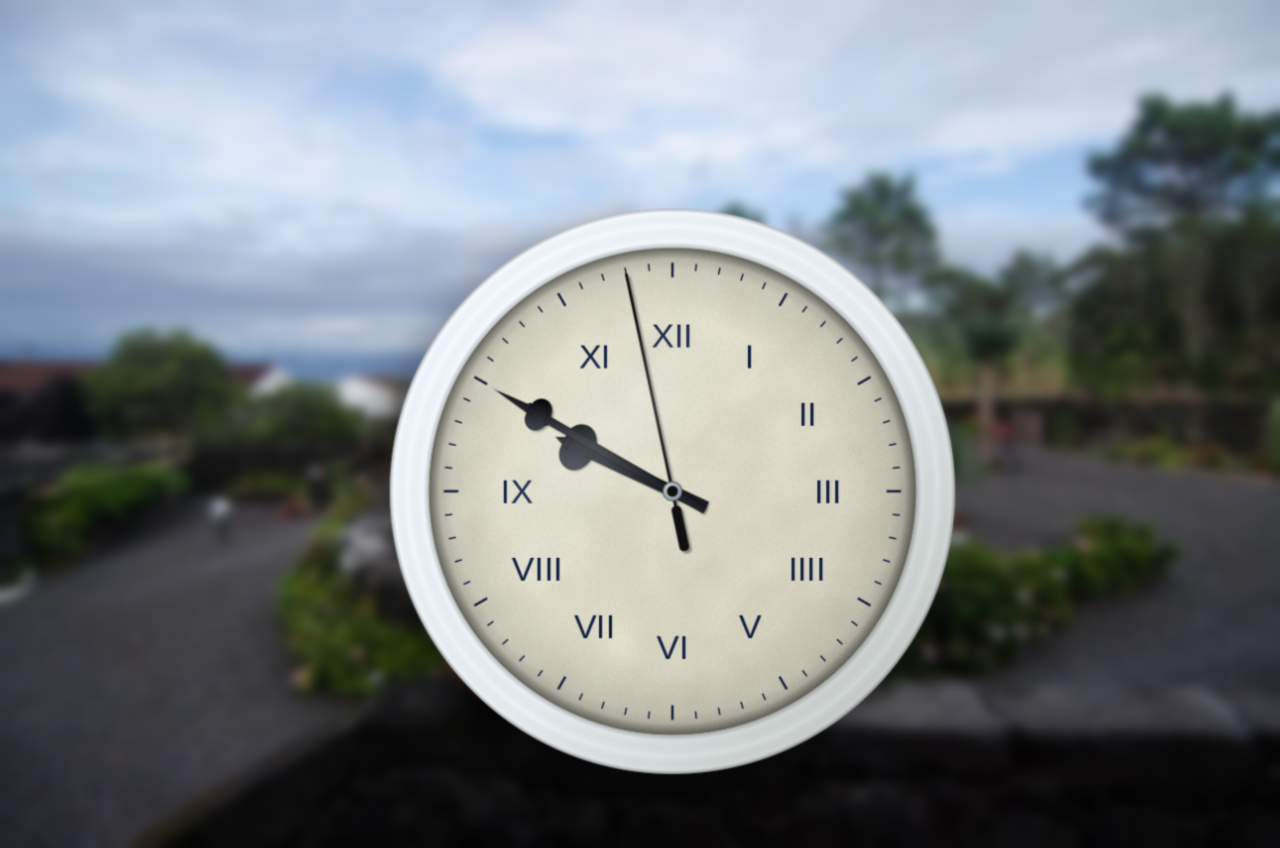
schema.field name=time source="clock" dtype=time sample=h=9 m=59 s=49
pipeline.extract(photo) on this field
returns h=9 m=49 s=58
